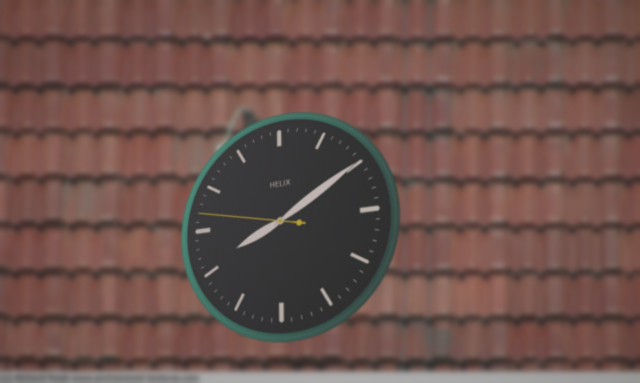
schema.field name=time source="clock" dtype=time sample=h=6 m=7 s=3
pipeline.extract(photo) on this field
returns h=8 m=9 s=47
